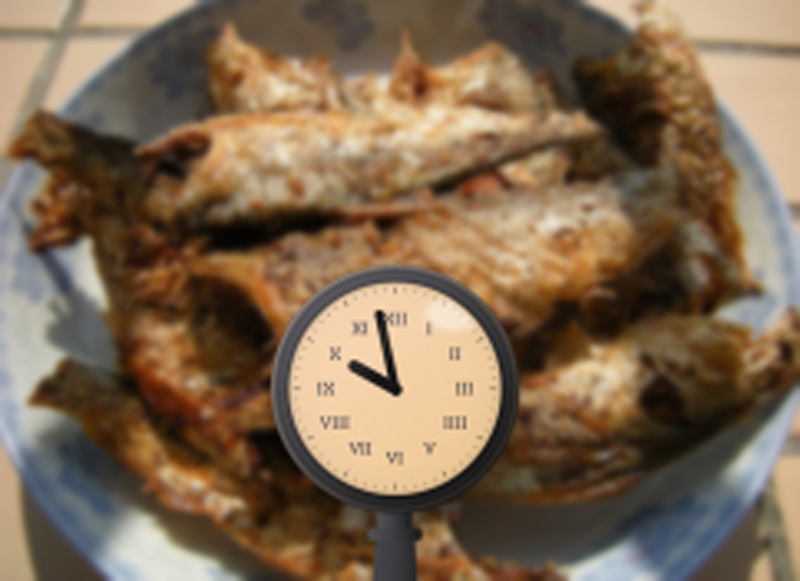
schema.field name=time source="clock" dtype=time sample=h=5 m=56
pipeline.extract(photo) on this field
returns h=9 m=58
